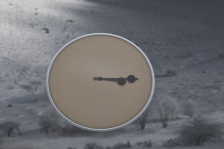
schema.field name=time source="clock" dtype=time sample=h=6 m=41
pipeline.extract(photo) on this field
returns h=3 m=15
